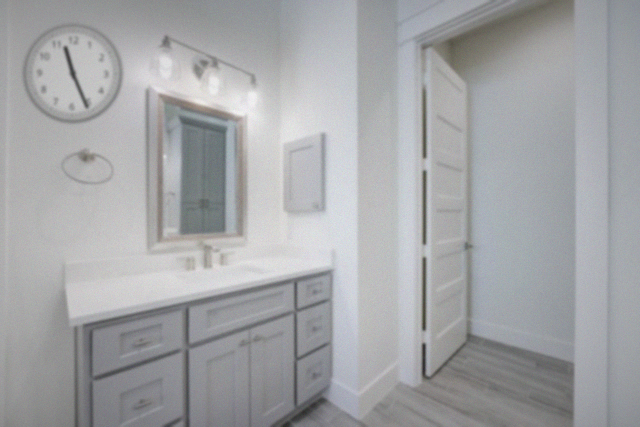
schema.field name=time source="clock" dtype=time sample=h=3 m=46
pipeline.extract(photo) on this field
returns h=11 m=26
